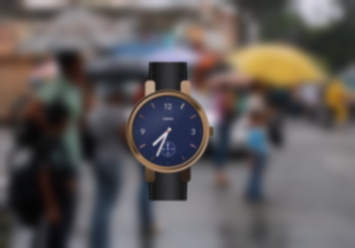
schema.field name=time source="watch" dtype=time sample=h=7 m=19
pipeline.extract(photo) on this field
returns h=7 m=34
